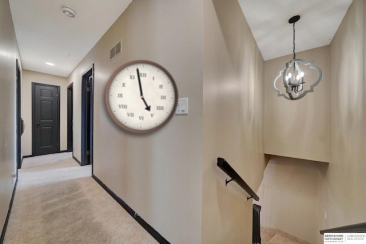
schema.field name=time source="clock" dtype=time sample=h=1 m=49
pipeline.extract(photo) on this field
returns h=4 m=58
